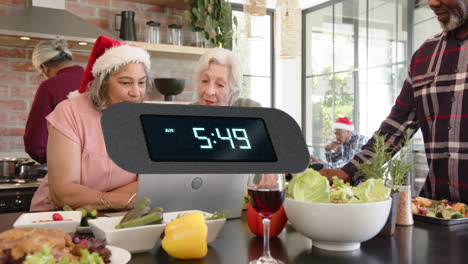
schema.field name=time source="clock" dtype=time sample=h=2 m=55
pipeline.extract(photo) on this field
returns h=5 m=49
